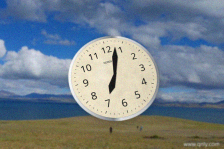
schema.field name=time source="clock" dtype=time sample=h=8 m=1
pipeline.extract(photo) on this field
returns h=7 m=3
